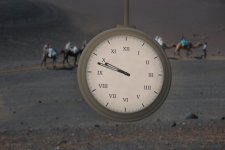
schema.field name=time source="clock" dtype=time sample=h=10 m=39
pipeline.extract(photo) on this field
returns h=9 m=48
